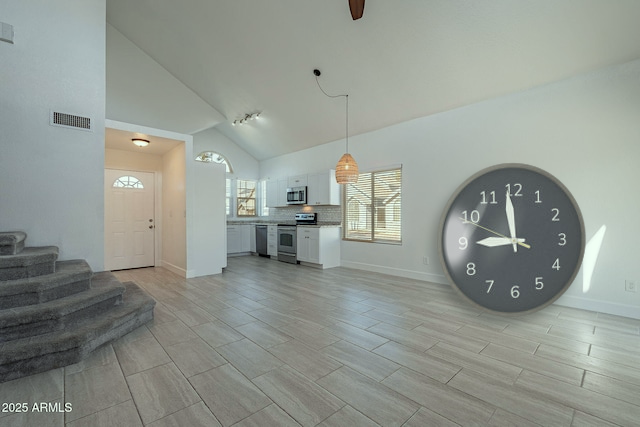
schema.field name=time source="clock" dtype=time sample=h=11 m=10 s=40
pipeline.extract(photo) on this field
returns h=8 m=58 s=49
